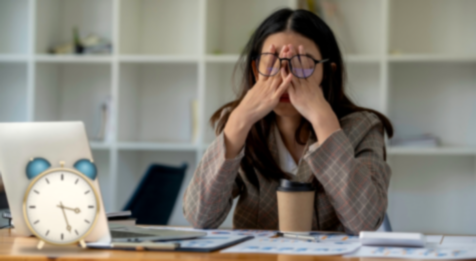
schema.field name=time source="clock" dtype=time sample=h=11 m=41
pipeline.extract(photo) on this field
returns h=3 m=27
